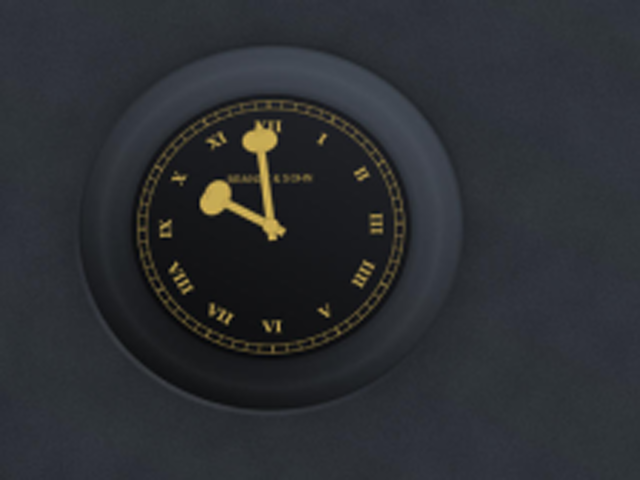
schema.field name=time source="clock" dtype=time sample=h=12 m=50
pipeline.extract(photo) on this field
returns h=9 m=59
